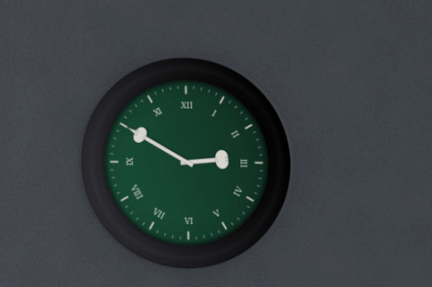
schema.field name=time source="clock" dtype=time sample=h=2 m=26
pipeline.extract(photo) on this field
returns h=2 m=50
